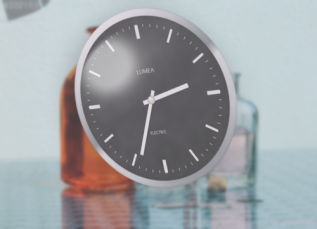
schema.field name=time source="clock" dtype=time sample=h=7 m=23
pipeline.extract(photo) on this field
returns h=2 m=34
